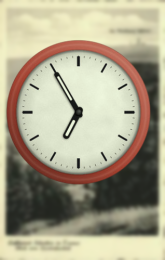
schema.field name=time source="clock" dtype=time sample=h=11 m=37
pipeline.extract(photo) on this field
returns h=6 m=55
